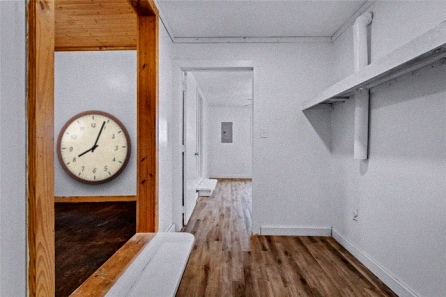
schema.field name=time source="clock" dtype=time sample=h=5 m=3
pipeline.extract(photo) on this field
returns h=8 m=4
